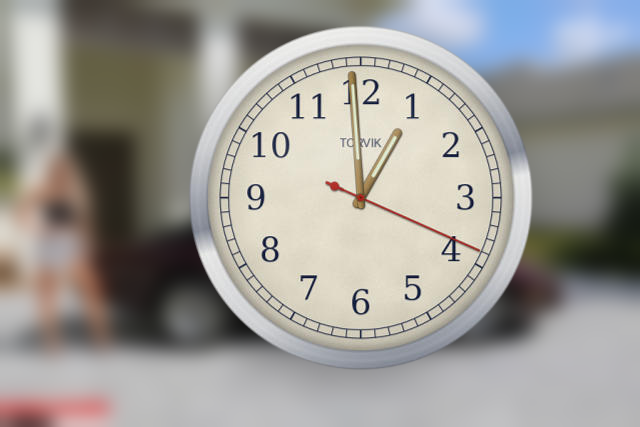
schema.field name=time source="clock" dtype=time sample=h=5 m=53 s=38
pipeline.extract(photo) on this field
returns h=12 m=59 s=19
